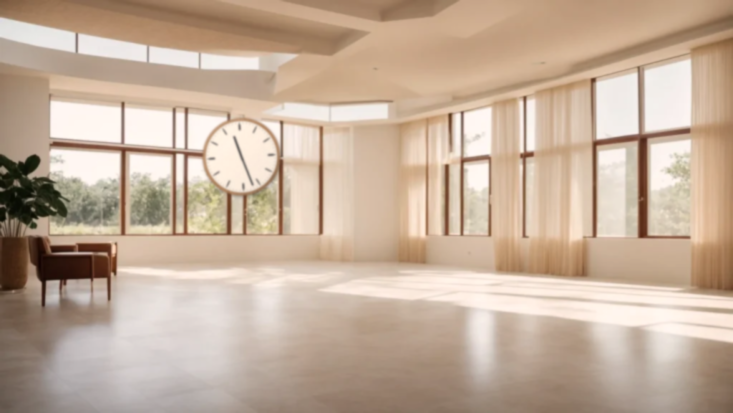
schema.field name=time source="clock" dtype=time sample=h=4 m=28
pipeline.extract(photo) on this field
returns h=11 m=27
